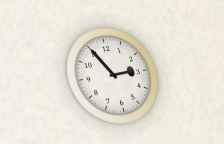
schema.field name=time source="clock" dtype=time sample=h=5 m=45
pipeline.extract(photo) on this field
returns h=2 m=55
